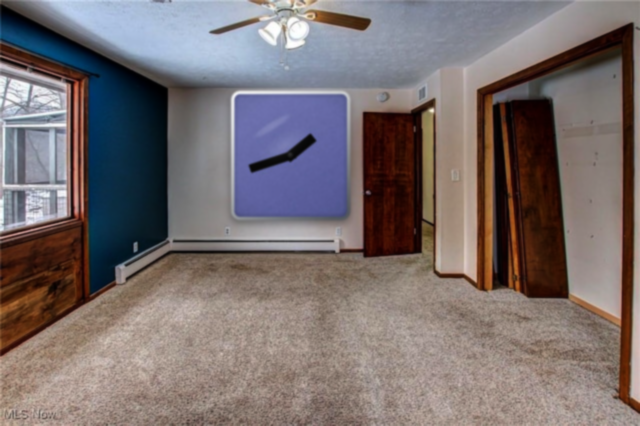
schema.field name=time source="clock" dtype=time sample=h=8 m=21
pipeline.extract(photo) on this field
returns h=1 m=42
